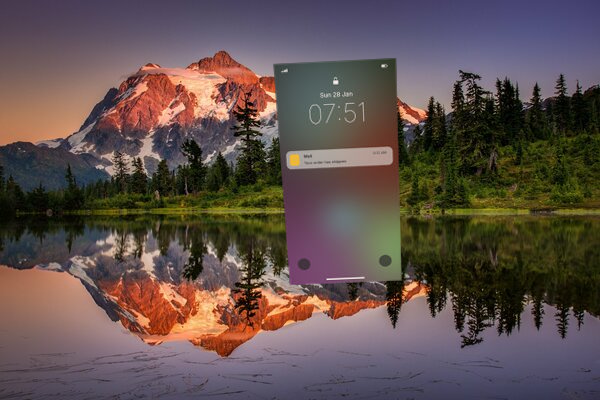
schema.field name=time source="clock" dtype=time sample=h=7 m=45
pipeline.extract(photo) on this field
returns h=7 m=51
